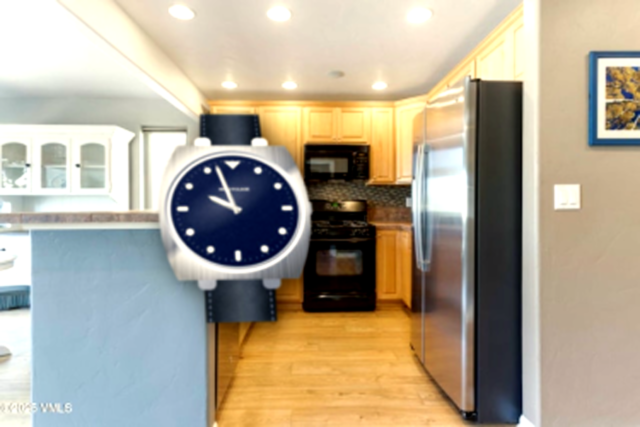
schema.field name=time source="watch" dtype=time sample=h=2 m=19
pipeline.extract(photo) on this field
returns h=9 m=57
